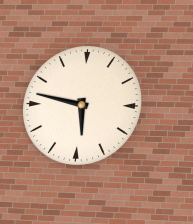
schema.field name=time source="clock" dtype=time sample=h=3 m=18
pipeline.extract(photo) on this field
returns h=5 m=47
